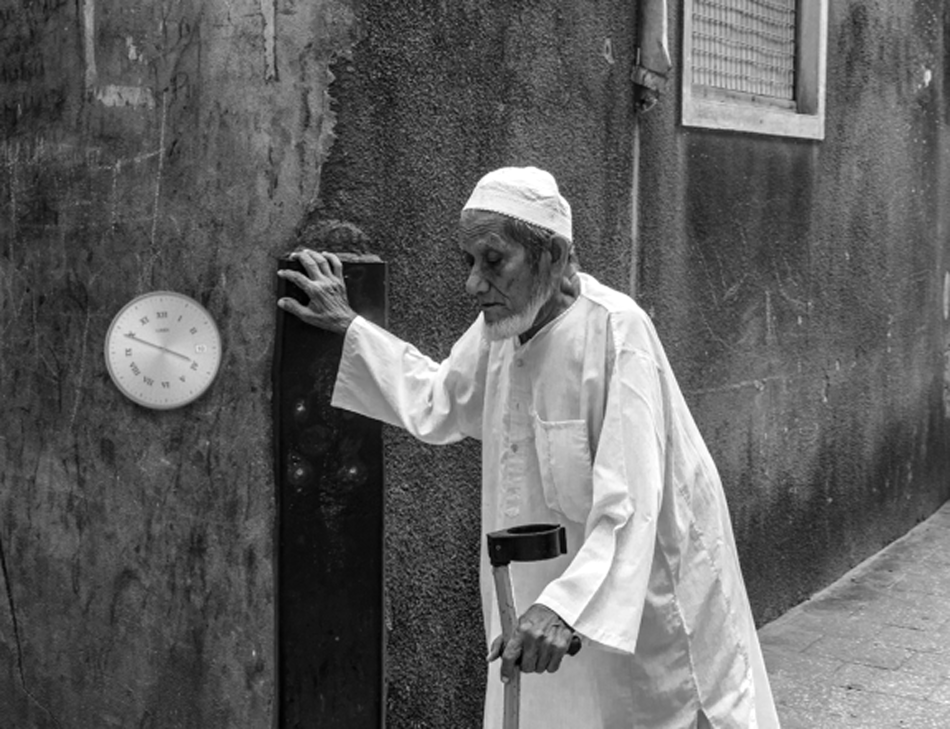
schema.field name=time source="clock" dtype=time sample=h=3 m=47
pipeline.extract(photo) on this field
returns h=3 m=49
